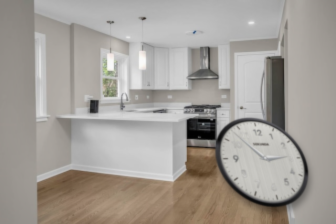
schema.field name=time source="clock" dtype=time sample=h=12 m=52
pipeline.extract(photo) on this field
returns h=2 m=53
